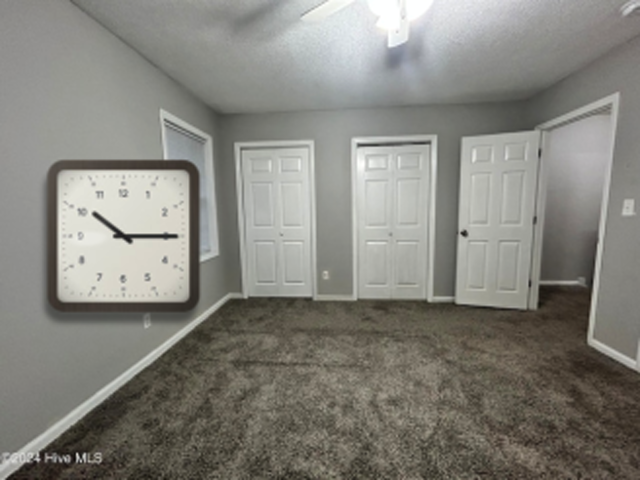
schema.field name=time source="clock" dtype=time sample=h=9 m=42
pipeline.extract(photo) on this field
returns h=10 m=15
